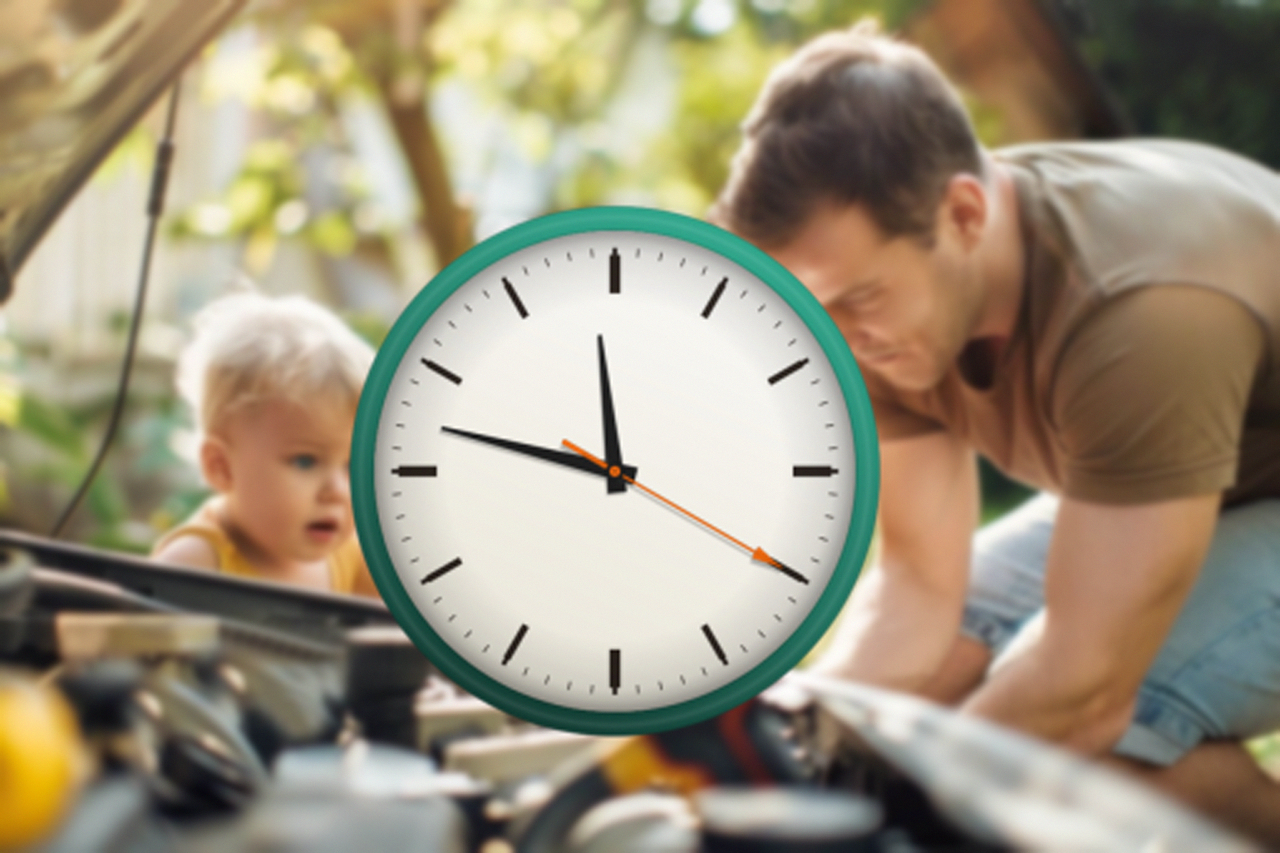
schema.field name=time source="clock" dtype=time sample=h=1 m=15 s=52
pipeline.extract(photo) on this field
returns h=11 m=47 s=20
